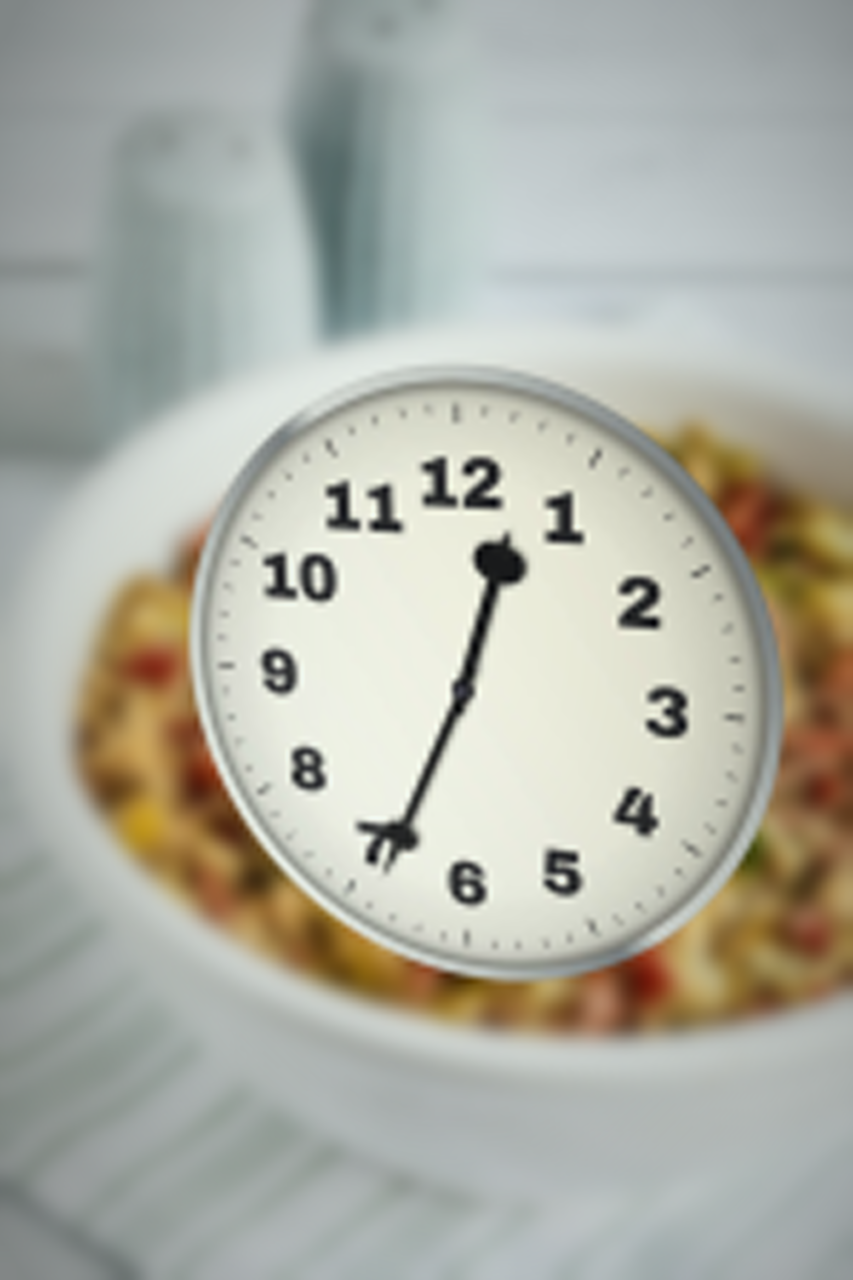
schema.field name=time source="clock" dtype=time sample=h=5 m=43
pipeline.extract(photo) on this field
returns h=12 m=34
